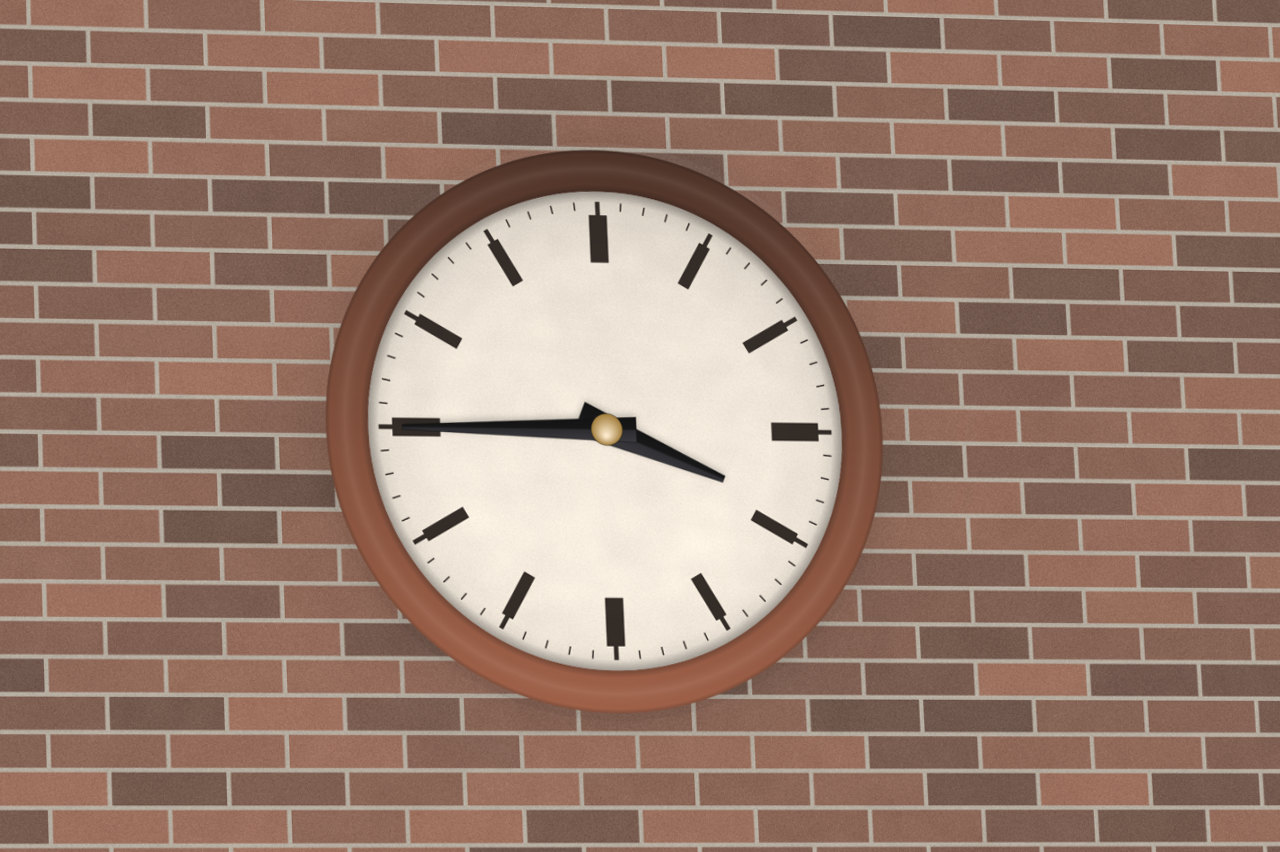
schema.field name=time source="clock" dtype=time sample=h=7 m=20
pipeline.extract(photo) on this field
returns h=3 m=45
